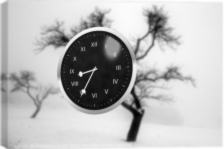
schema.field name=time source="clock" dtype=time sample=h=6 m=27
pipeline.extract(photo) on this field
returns h=8 m=35
